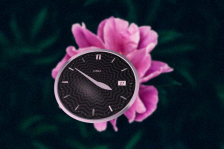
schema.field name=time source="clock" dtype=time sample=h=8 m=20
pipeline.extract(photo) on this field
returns h=3 m=51
